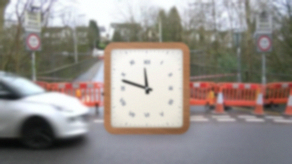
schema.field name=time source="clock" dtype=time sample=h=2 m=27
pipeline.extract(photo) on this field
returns h=11 m=48
